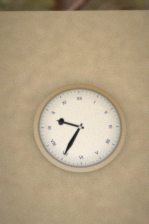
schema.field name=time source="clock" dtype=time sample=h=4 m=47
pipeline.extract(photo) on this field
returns h=9 m=35
